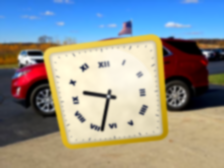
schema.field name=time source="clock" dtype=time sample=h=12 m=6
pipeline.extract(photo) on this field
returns h=9 m=33
